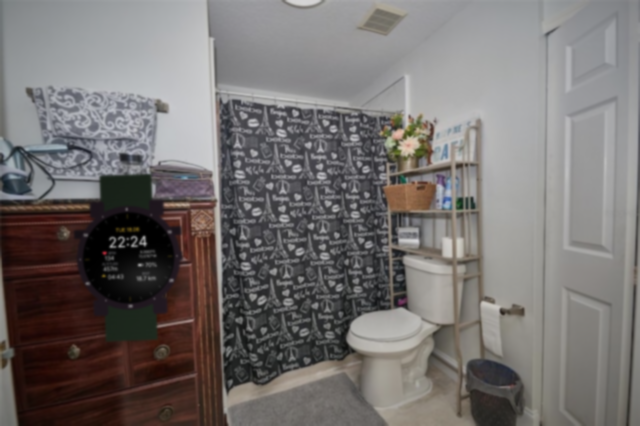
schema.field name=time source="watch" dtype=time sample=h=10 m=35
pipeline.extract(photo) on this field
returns h=22 m=24
